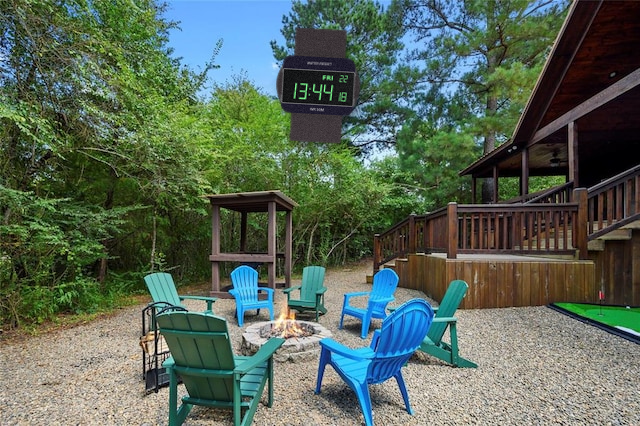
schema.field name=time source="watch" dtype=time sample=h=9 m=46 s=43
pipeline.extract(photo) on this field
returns h=13 m=44 s=18
